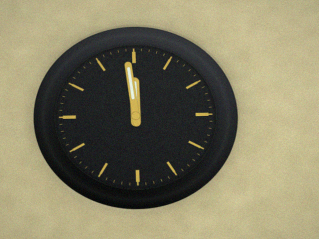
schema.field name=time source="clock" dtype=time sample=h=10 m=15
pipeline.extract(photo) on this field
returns h=11 m=59
